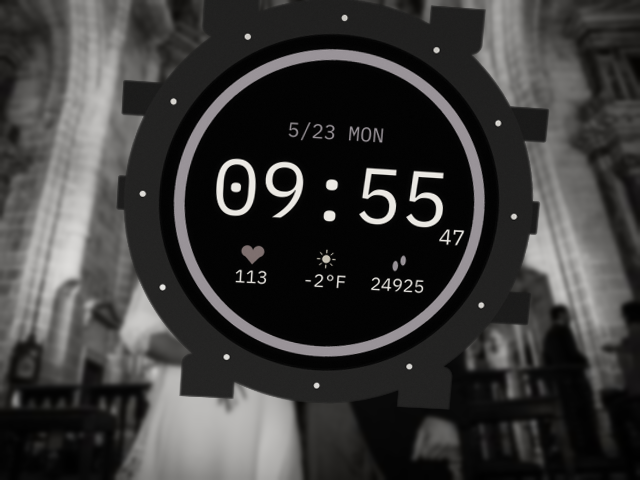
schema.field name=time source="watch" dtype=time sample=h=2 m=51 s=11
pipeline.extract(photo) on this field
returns h=9 m=55 s=47
